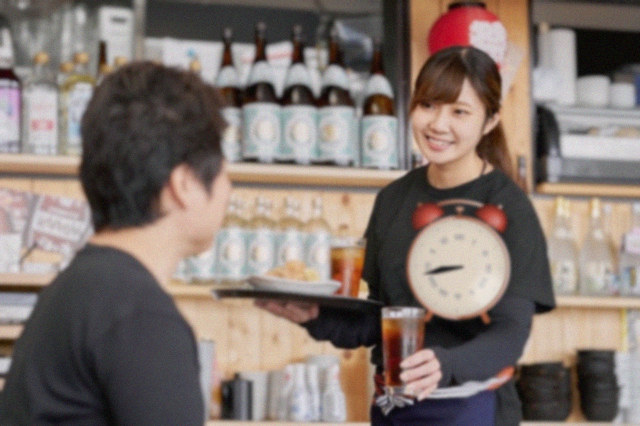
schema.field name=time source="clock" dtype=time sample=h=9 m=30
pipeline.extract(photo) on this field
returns h=8 m=43
